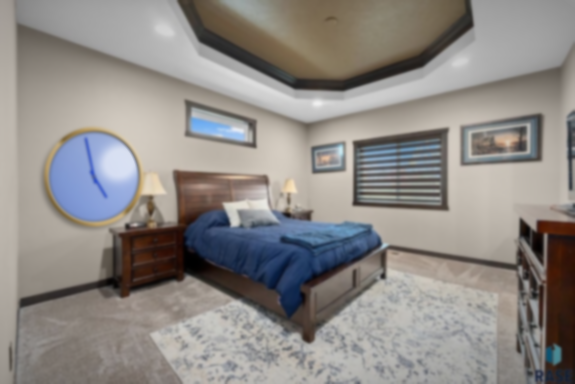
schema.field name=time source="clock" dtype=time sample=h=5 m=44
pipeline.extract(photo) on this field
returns h=4 m=58
